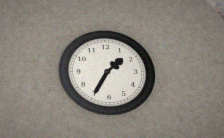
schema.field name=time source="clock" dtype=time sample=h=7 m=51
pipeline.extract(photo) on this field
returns h=1 m=35
